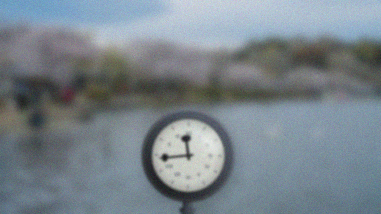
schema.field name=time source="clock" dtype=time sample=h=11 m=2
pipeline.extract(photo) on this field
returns h=11 m=44
